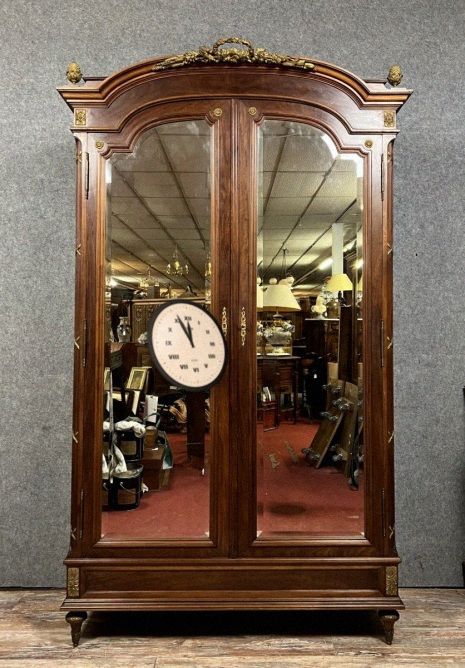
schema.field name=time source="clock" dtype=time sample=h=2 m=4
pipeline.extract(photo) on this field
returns h=11 m=56
